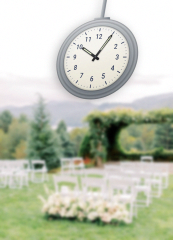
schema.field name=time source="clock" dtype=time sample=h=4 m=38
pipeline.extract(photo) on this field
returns h=10 m=5
